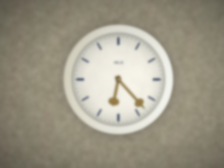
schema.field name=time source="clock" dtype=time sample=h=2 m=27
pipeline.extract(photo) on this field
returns h=6 m=23
